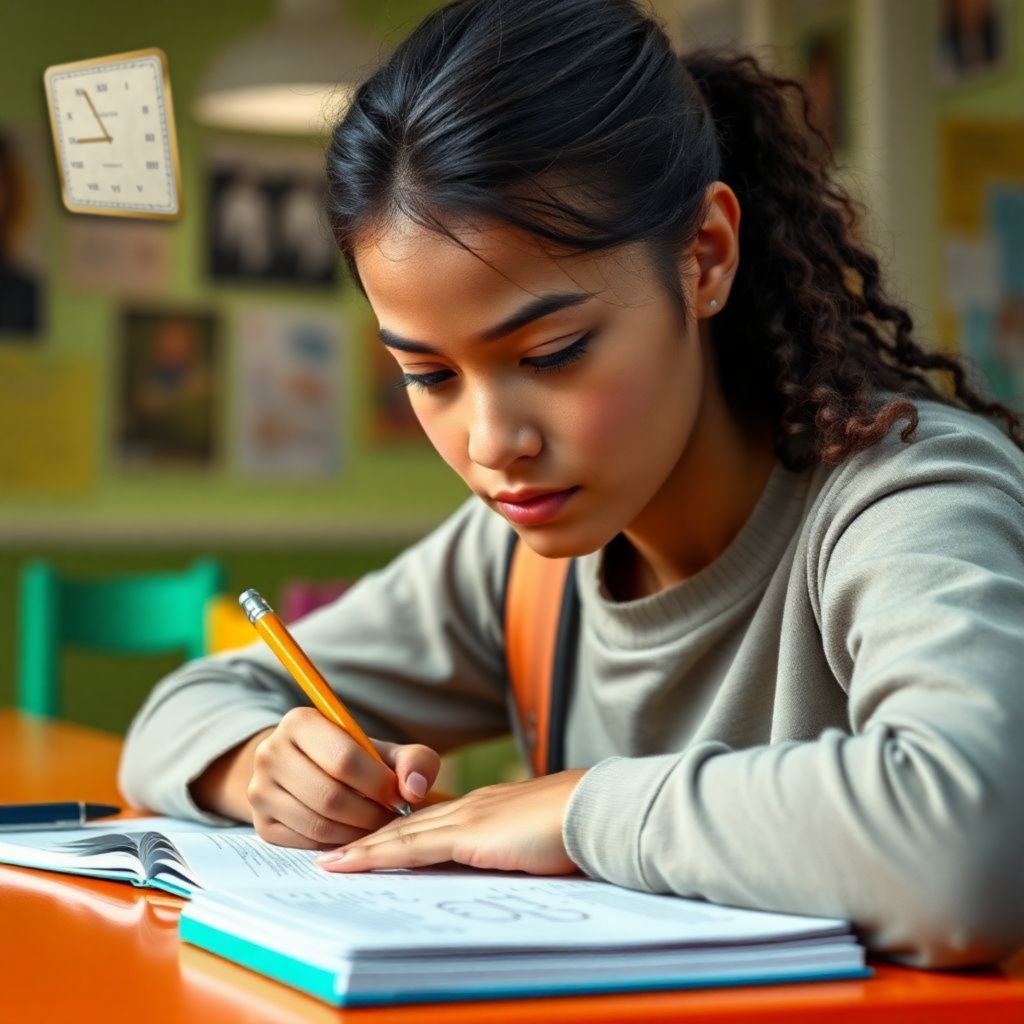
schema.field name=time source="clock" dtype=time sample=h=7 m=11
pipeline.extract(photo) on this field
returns h=8 m=56
